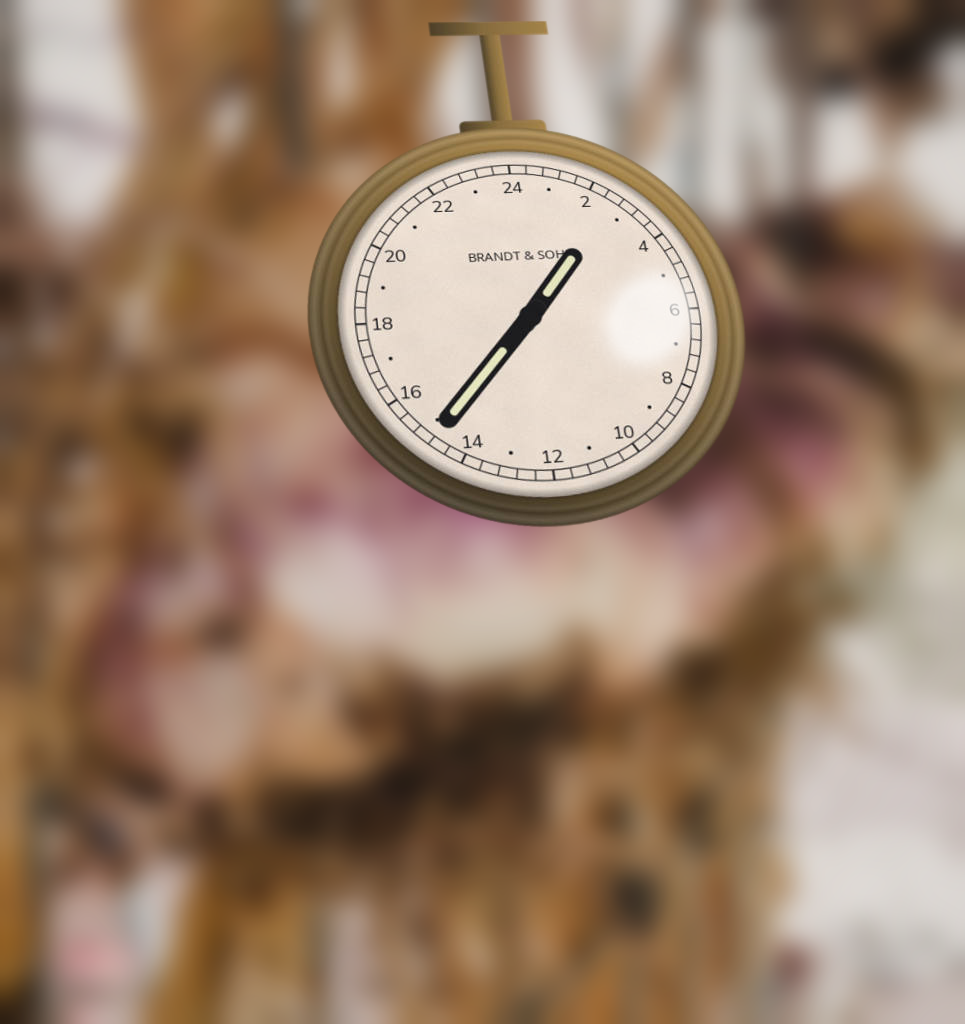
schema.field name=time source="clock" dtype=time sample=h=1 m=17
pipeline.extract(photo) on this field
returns h=2 m=37
